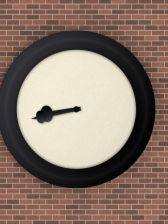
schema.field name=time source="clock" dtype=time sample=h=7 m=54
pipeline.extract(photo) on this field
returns h=8 m=43
